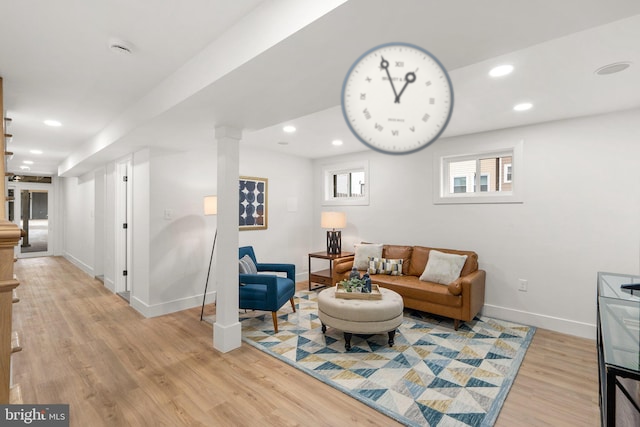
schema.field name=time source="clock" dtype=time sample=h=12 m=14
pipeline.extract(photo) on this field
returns h=12 m=56
